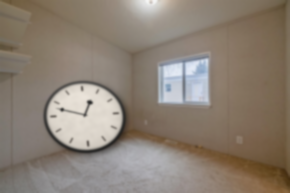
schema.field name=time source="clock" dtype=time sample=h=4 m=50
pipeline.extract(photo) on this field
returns h=12 m=48
